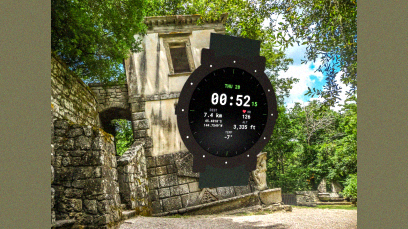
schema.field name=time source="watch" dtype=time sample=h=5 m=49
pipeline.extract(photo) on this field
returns h=0 m=52
